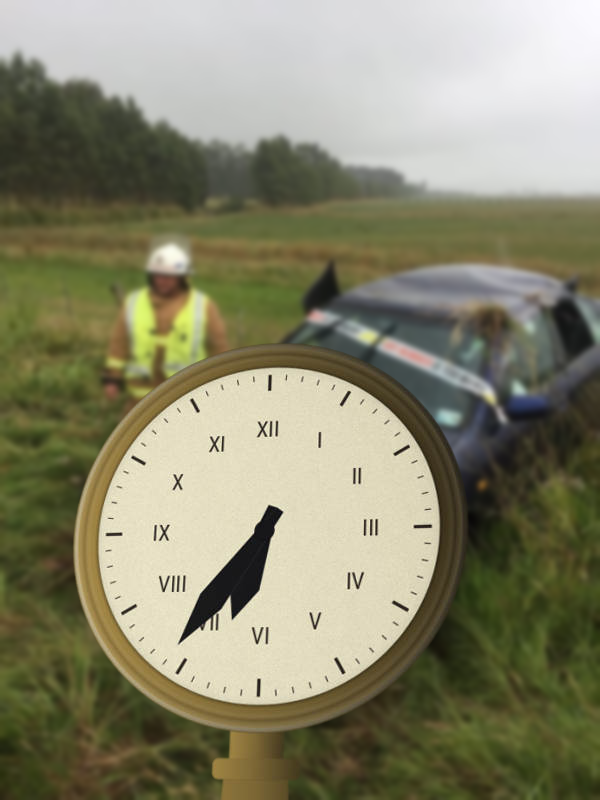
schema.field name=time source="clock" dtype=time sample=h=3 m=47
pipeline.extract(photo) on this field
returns h=6 m=36
